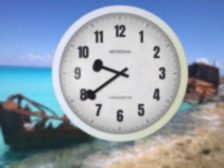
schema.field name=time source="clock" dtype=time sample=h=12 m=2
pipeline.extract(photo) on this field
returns h=9 m=39
